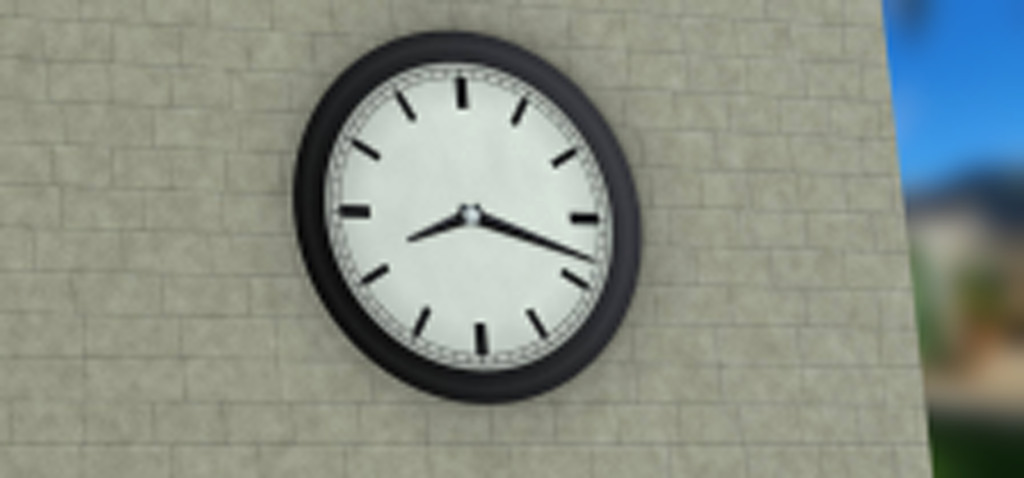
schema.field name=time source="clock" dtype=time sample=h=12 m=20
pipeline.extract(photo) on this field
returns h=8 m=18
